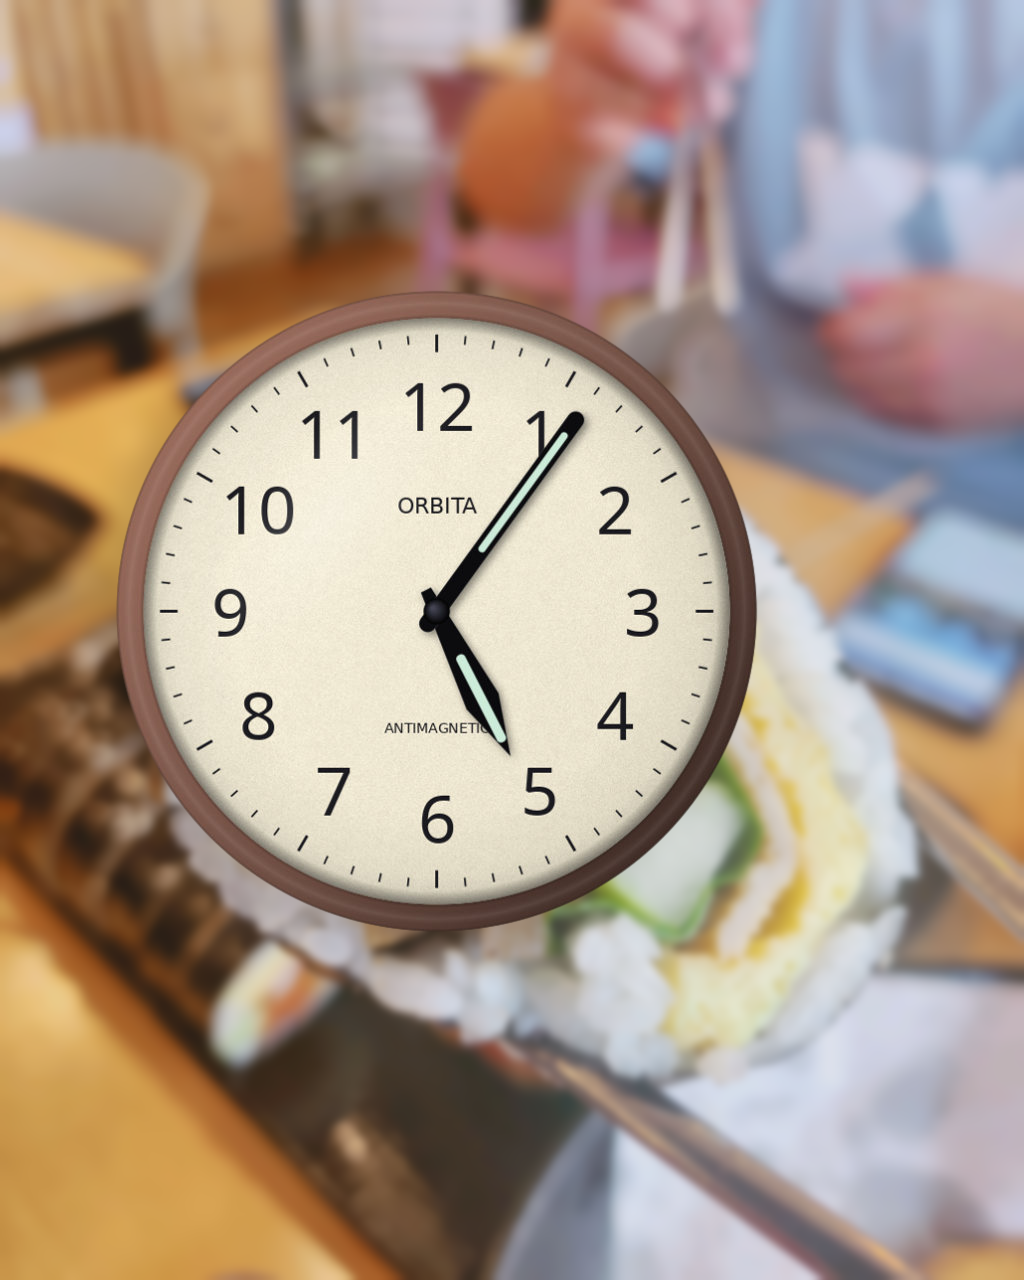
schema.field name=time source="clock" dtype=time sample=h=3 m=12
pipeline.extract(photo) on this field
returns h=5 m=6
